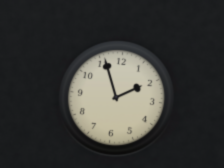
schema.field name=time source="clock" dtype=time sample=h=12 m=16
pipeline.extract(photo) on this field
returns h=1 m=56
